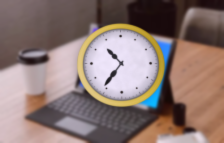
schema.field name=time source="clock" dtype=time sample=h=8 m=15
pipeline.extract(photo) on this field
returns h=10 m=36
